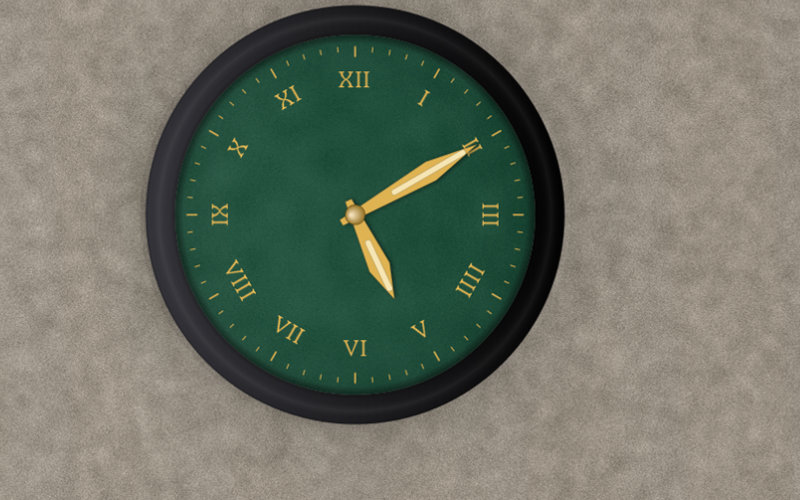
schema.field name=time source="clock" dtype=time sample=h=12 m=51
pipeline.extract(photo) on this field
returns h=5 m=10
